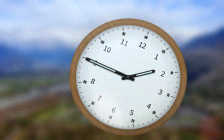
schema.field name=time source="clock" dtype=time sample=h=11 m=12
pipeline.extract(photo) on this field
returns h=1 m=45
